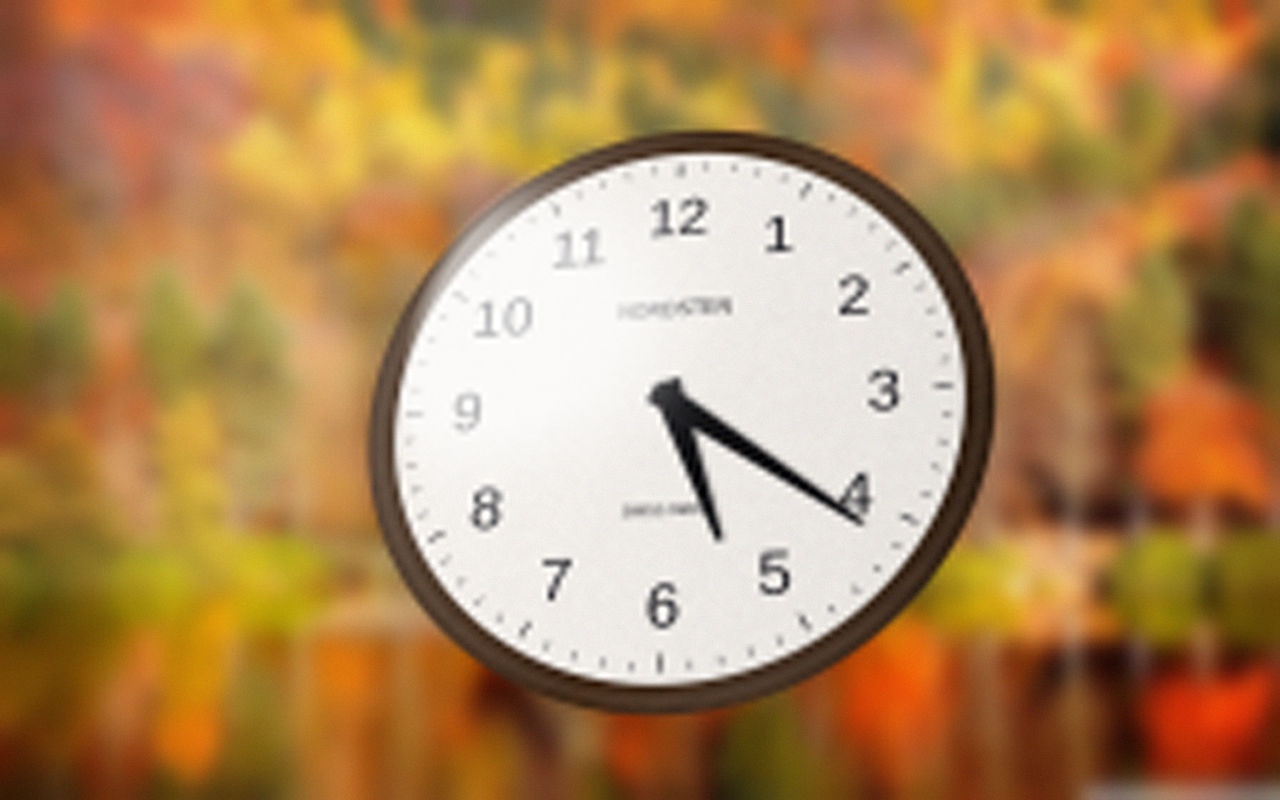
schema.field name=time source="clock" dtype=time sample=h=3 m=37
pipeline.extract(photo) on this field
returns h=5 m=21
